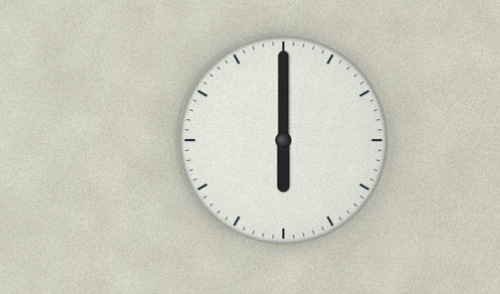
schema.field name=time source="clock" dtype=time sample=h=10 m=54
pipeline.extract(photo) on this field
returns h=6 m=0
